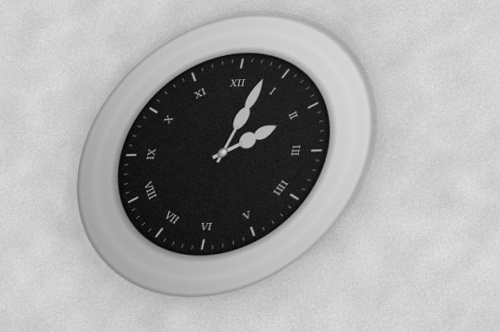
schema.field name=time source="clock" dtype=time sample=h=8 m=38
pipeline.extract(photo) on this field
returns h=2 m=3
